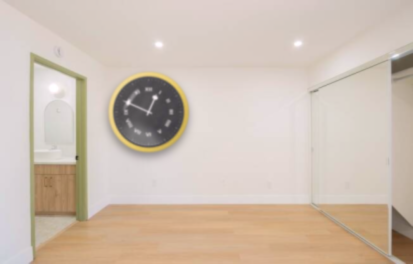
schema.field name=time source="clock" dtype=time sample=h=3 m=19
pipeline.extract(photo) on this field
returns h=12 m=49
